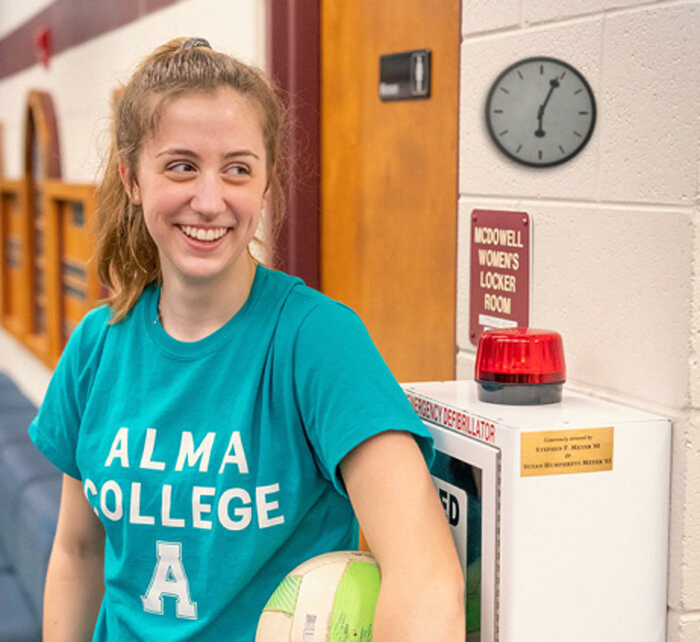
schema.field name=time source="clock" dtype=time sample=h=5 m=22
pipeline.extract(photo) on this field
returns h=6 m=4
